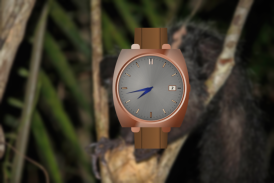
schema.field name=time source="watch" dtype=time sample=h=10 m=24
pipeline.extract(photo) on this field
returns h=7 m=43
